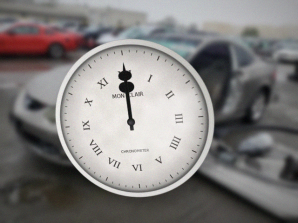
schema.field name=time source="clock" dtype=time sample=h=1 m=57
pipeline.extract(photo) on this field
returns h=12 m=0
